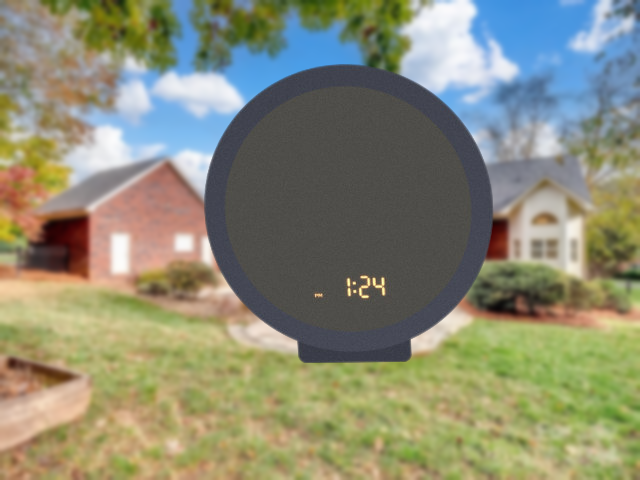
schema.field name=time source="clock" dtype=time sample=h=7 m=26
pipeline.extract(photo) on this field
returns h=1 m=24
